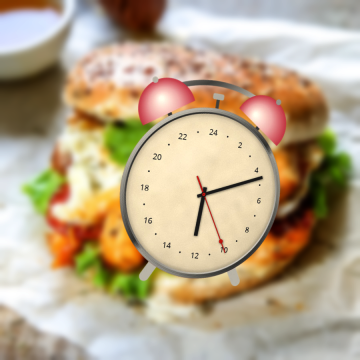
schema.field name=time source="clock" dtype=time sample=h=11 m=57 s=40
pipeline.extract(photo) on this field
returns h=12 m=11 s=25
